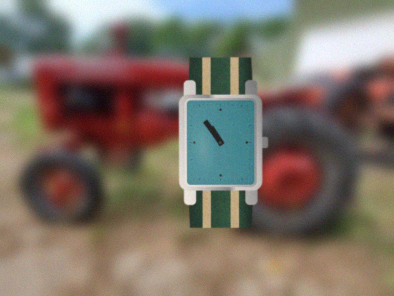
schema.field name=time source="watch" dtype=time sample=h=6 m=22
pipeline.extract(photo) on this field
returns h=10 m=54
